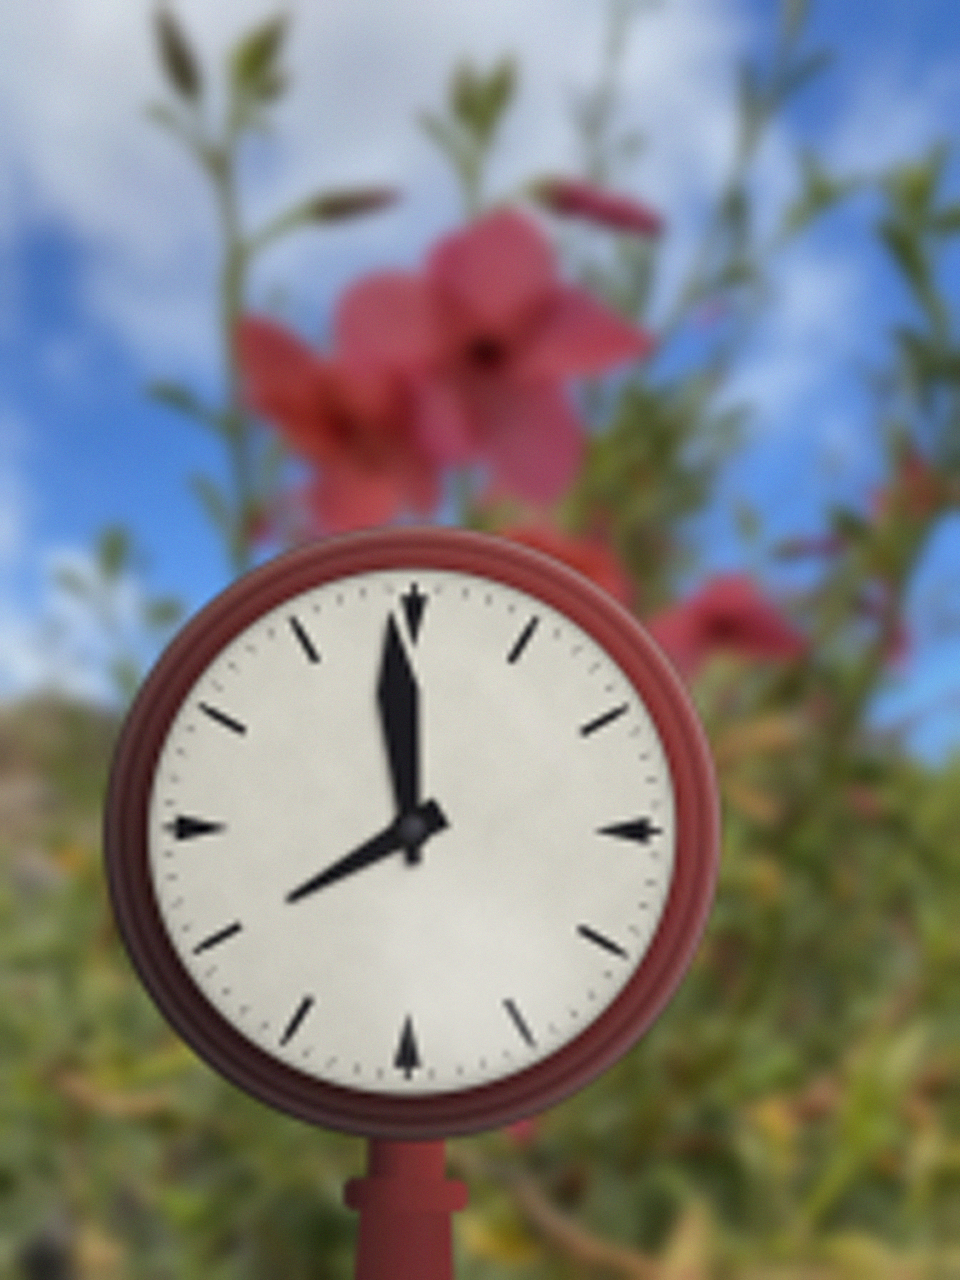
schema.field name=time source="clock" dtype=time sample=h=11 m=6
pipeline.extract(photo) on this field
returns h=7 m=59
